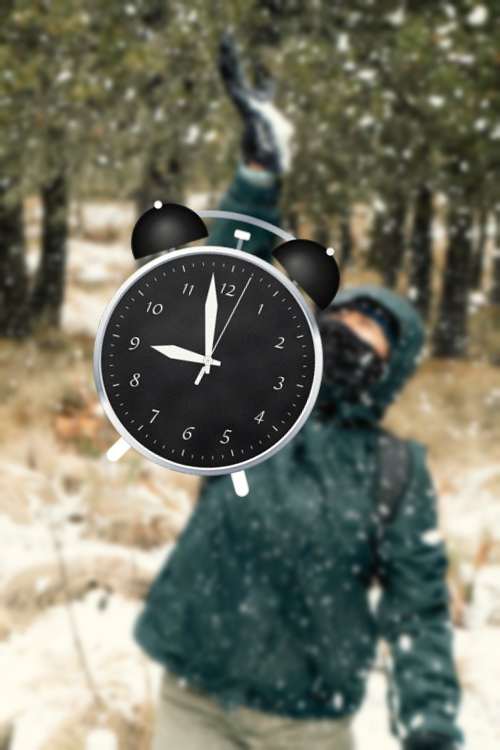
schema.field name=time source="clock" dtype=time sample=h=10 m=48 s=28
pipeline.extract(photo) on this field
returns h=8 m=58 s=2
